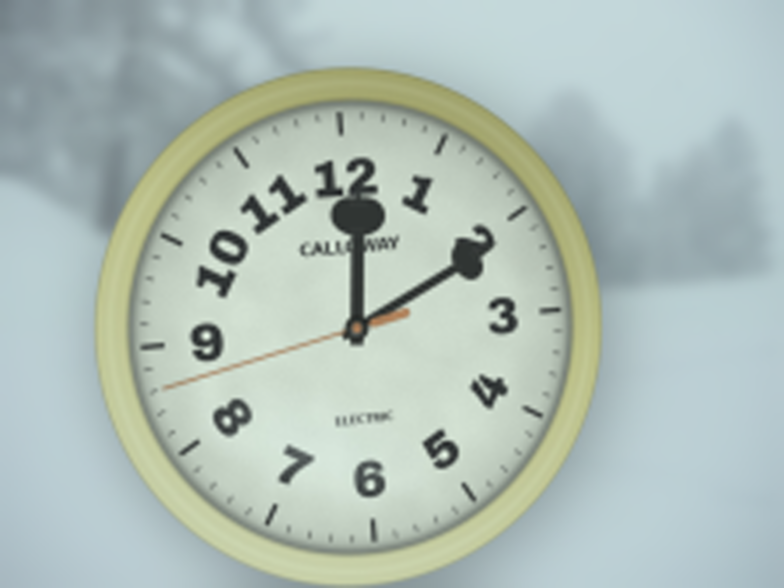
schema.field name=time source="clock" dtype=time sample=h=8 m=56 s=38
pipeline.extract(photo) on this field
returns h=12 m=10 s=43
